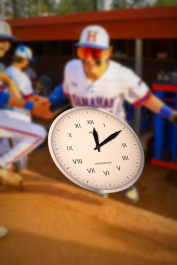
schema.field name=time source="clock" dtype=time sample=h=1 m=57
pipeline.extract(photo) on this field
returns h=12 m=10
